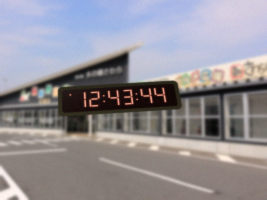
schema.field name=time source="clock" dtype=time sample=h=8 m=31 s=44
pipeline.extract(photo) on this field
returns h=12 m=43 s=44
